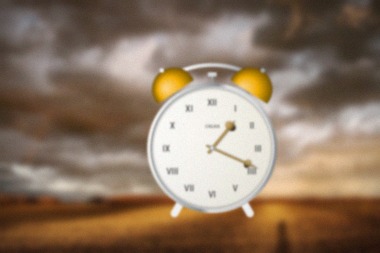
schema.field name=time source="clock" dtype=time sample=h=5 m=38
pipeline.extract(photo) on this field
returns h=1 m=19
